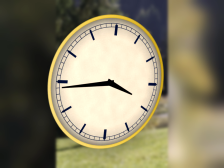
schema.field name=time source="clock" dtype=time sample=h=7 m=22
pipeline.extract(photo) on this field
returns h=3 m=44
